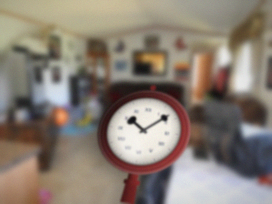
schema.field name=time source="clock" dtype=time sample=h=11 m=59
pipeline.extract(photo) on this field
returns h=10 m=8
